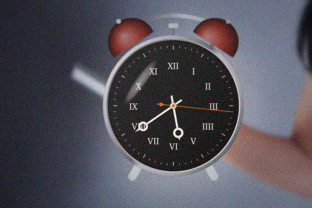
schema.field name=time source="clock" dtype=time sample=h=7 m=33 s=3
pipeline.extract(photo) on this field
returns h=5 m=39 s=16
